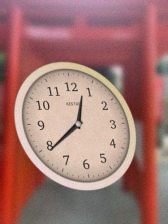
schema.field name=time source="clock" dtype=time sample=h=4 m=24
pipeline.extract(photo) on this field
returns h=12 m=39
